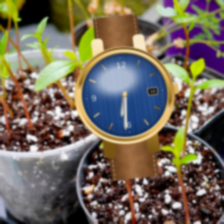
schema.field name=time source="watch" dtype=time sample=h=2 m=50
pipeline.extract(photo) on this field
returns h=6 m=31
